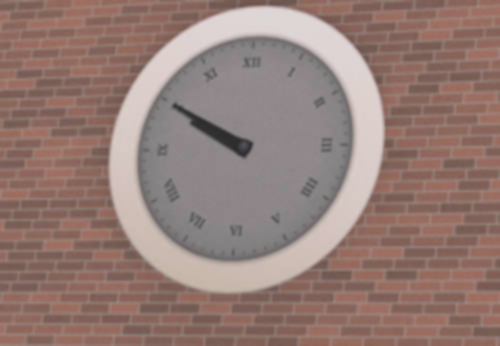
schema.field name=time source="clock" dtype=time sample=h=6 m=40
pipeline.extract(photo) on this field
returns h=9 m=50
